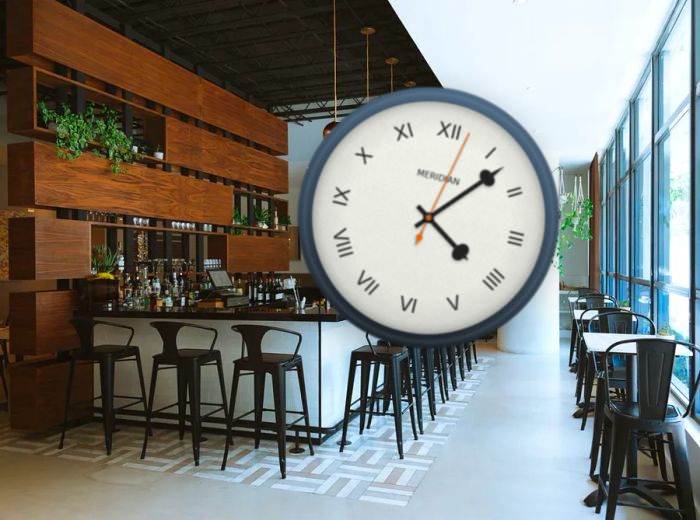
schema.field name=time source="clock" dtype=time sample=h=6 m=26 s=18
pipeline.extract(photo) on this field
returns h=4 m=7 s=2
